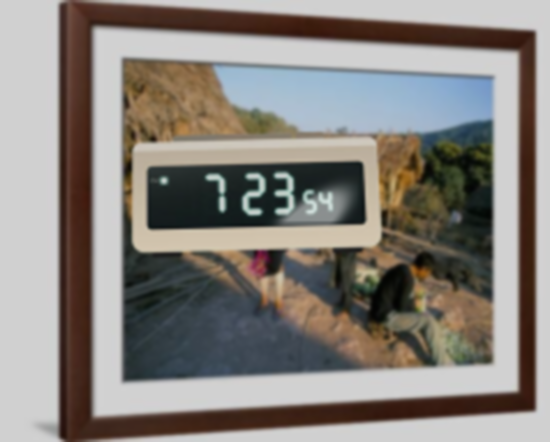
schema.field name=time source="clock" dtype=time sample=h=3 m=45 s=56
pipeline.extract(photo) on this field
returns h=7 m=23 s=54
